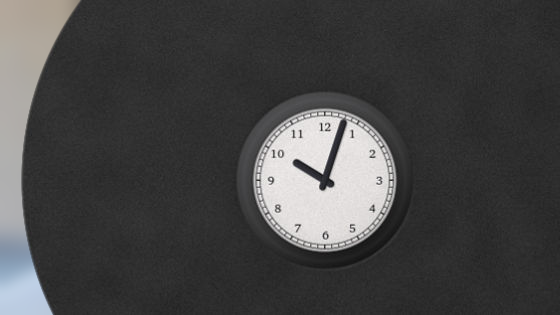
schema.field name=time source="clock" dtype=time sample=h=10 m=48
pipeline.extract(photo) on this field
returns h=10 m=3
